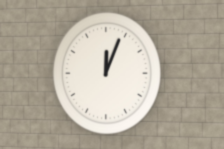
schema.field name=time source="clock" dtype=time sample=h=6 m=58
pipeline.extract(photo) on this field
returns h=12 m=4
